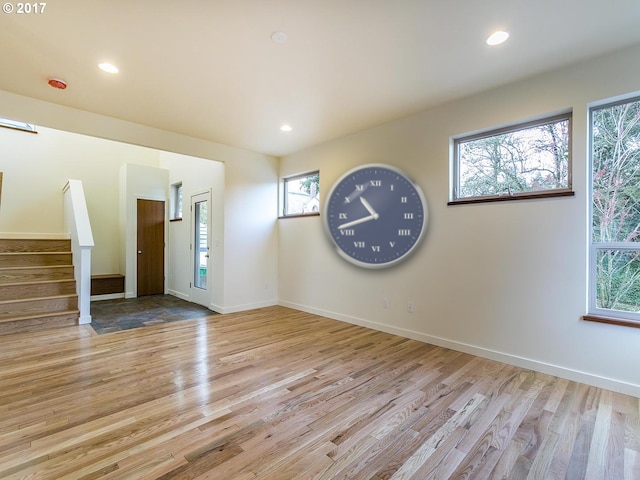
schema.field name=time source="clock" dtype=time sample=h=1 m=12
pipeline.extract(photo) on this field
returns h=10 m=42
